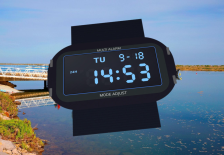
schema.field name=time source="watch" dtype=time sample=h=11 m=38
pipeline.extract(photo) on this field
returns h=14 m=53
